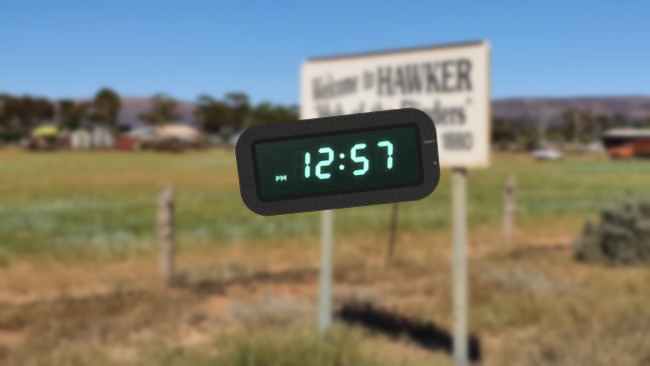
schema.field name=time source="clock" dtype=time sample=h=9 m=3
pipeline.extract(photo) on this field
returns h=12 m=57
